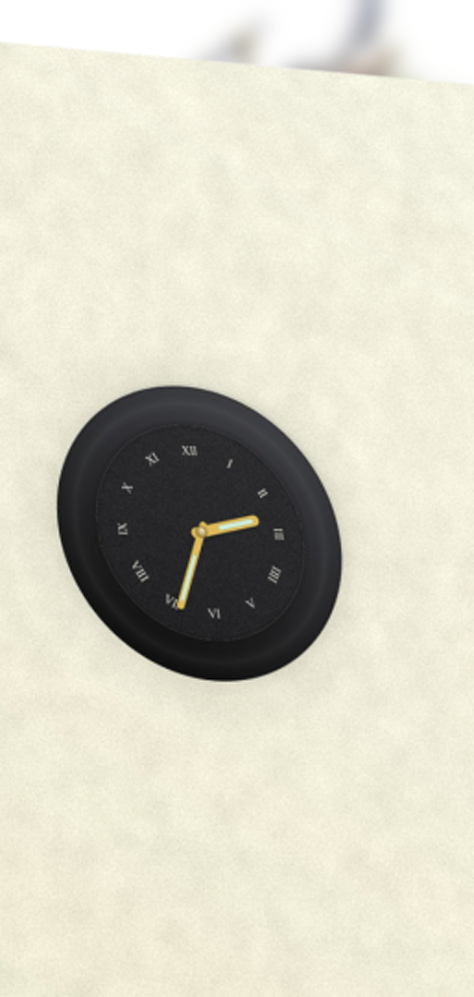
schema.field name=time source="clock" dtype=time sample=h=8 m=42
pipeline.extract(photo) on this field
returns h=2 m=34
